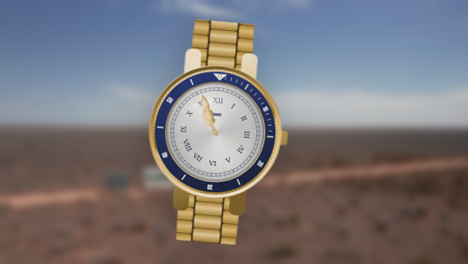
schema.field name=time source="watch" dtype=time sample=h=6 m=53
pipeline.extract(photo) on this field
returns h=10 m=56
